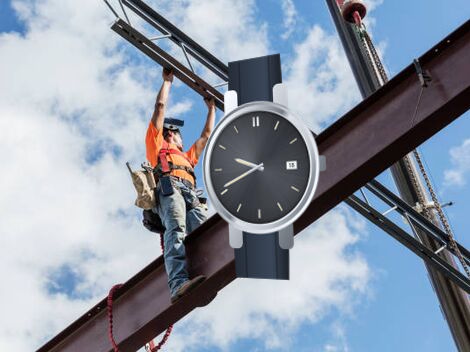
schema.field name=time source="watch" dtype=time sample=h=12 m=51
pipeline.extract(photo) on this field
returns h=9 m=41
